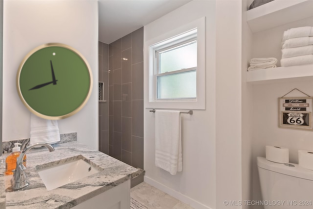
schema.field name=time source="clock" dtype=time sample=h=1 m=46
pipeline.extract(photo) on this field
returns h=11 m=42
